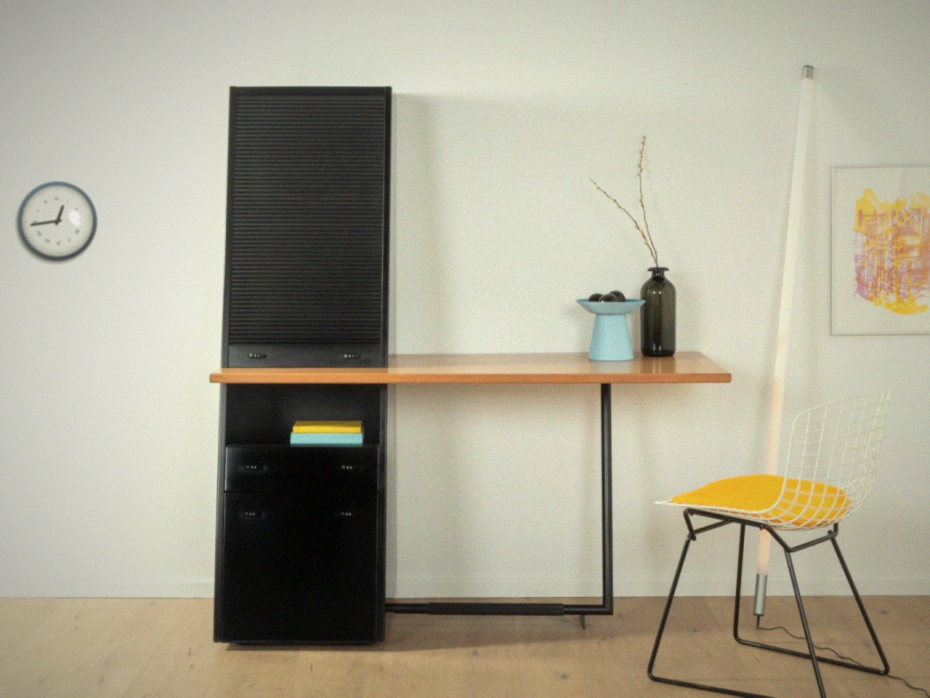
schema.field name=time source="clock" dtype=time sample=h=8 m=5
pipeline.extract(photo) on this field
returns h=12 m=44
